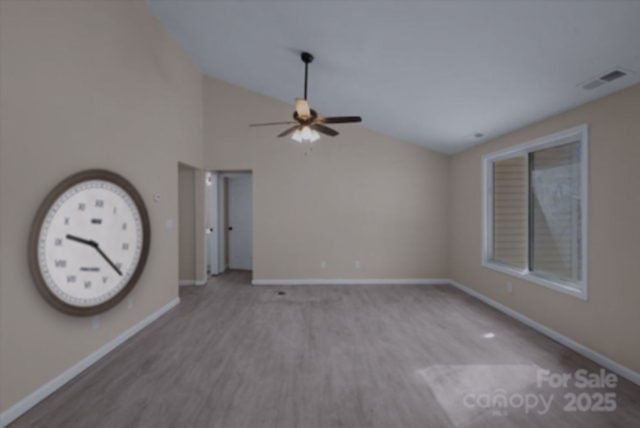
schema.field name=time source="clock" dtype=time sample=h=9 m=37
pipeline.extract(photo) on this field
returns h=9 m=21
